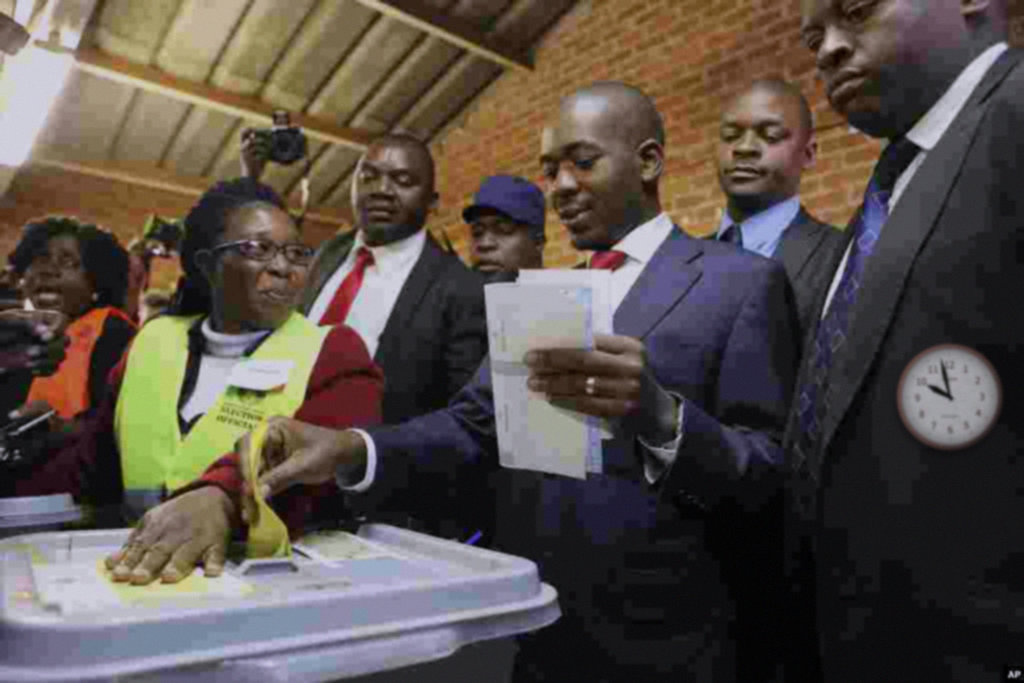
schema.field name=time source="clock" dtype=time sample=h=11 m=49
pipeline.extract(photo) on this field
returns h=9 m=58
